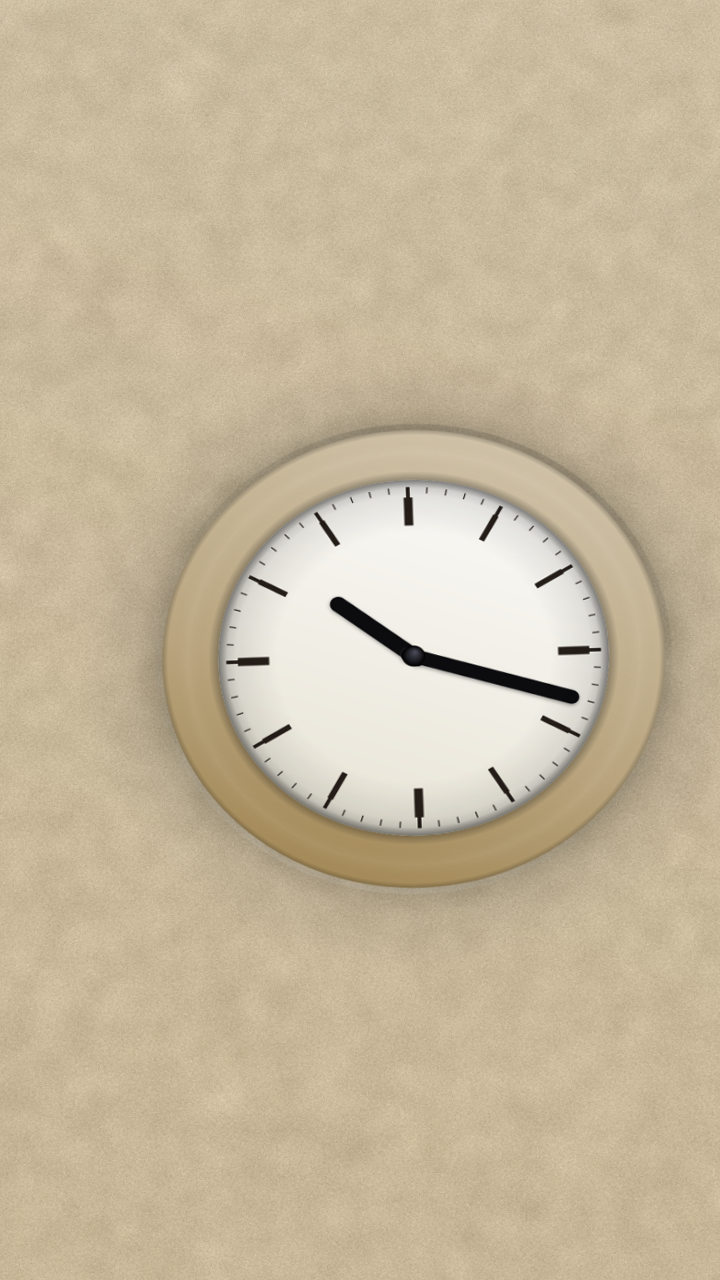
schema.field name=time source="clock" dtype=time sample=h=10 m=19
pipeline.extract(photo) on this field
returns h=10 m=18
